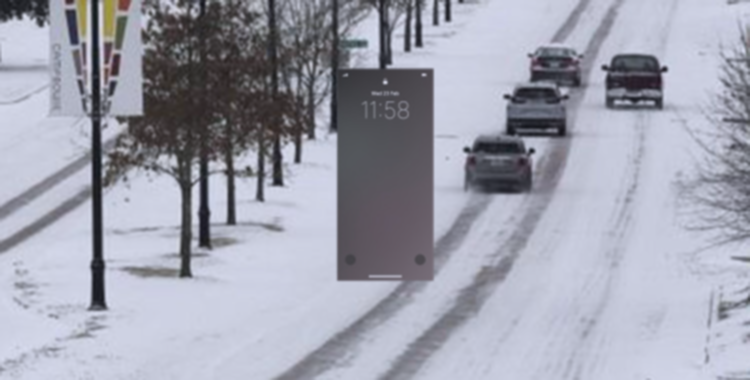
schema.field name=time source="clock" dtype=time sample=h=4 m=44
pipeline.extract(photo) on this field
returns h=11 m=58
